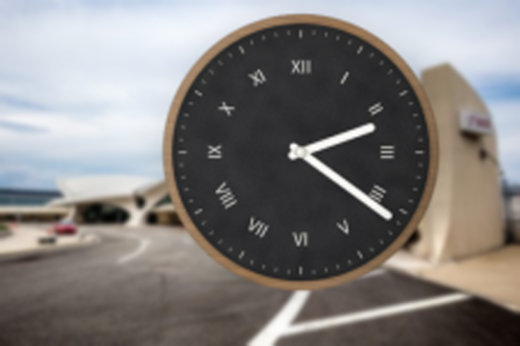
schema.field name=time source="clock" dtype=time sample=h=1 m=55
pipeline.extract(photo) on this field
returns h=2 m=21
